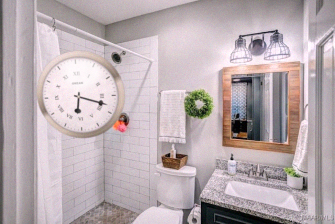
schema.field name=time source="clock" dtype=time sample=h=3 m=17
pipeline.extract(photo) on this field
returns h=6 m=18
